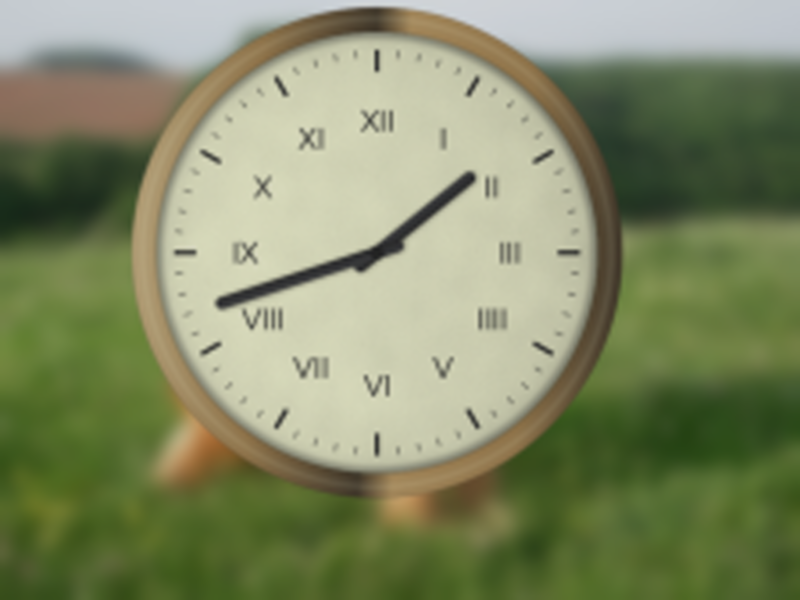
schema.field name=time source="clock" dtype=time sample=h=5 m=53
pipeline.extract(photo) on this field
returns h=1 m=42
